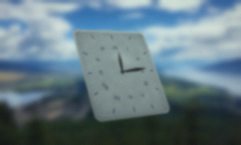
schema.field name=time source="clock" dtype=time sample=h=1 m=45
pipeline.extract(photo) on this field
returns h=12 m=14
